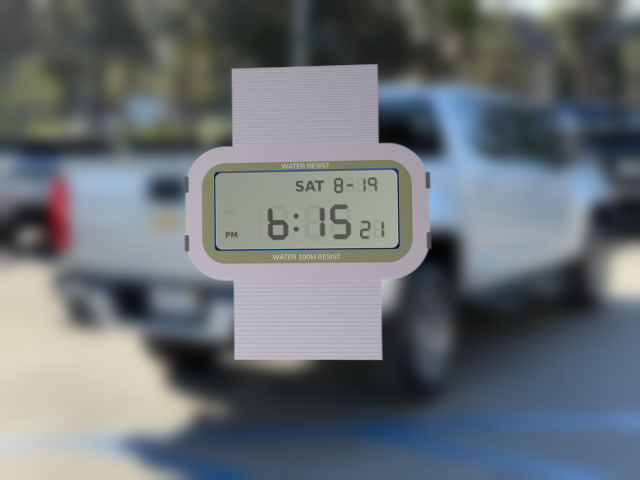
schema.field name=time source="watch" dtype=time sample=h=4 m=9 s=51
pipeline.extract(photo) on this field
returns h=6 m=15 s=21
